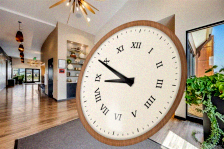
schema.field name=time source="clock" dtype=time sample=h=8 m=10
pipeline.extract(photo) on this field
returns h=8 m=49
